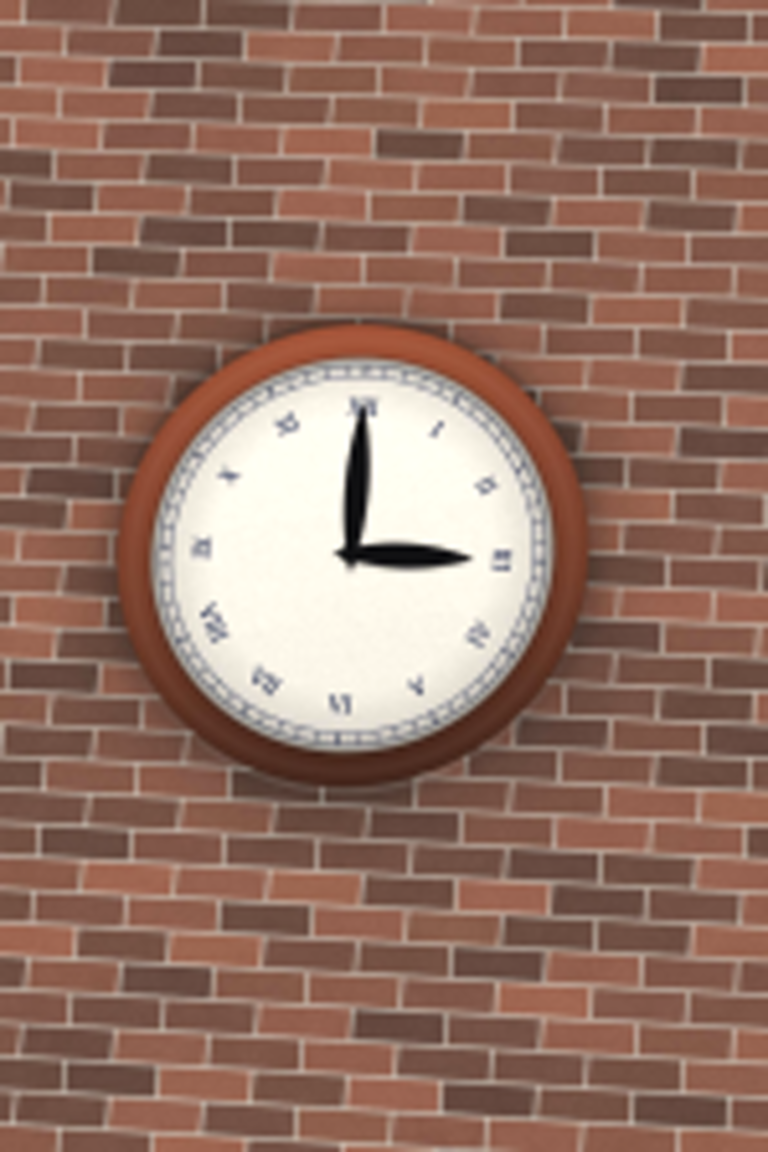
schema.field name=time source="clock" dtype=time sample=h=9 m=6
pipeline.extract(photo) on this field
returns h=3 m=0
